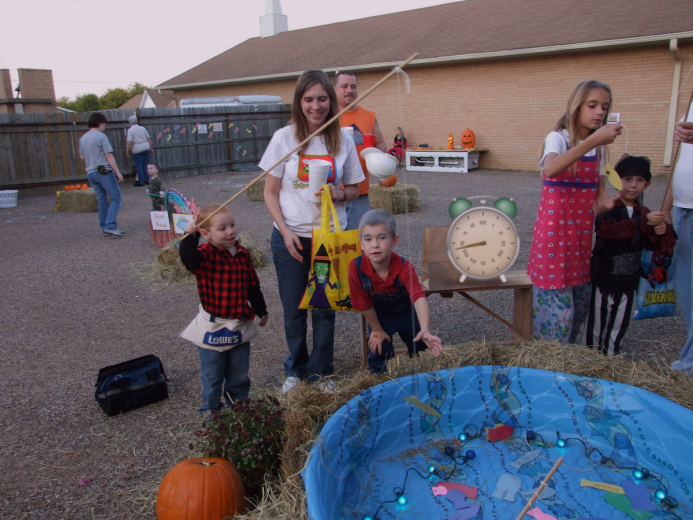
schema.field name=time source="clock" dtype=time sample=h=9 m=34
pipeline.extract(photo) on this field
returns h=8 m=43
